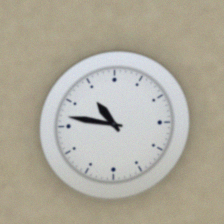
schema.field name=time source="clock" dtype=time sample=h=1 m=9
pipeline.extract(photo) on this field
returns h=10 m=47
